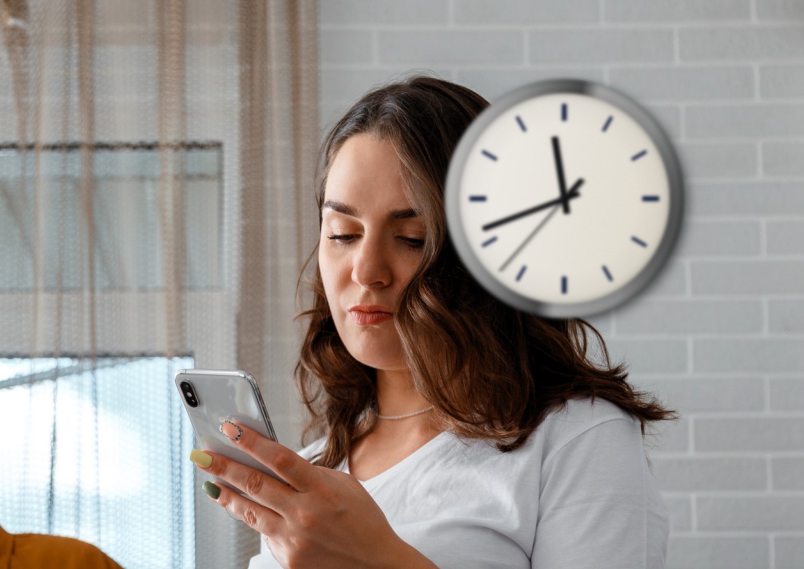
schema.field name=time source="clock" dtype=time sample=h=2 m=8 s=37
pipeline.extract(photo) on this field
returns h=11 m=41 s=37
